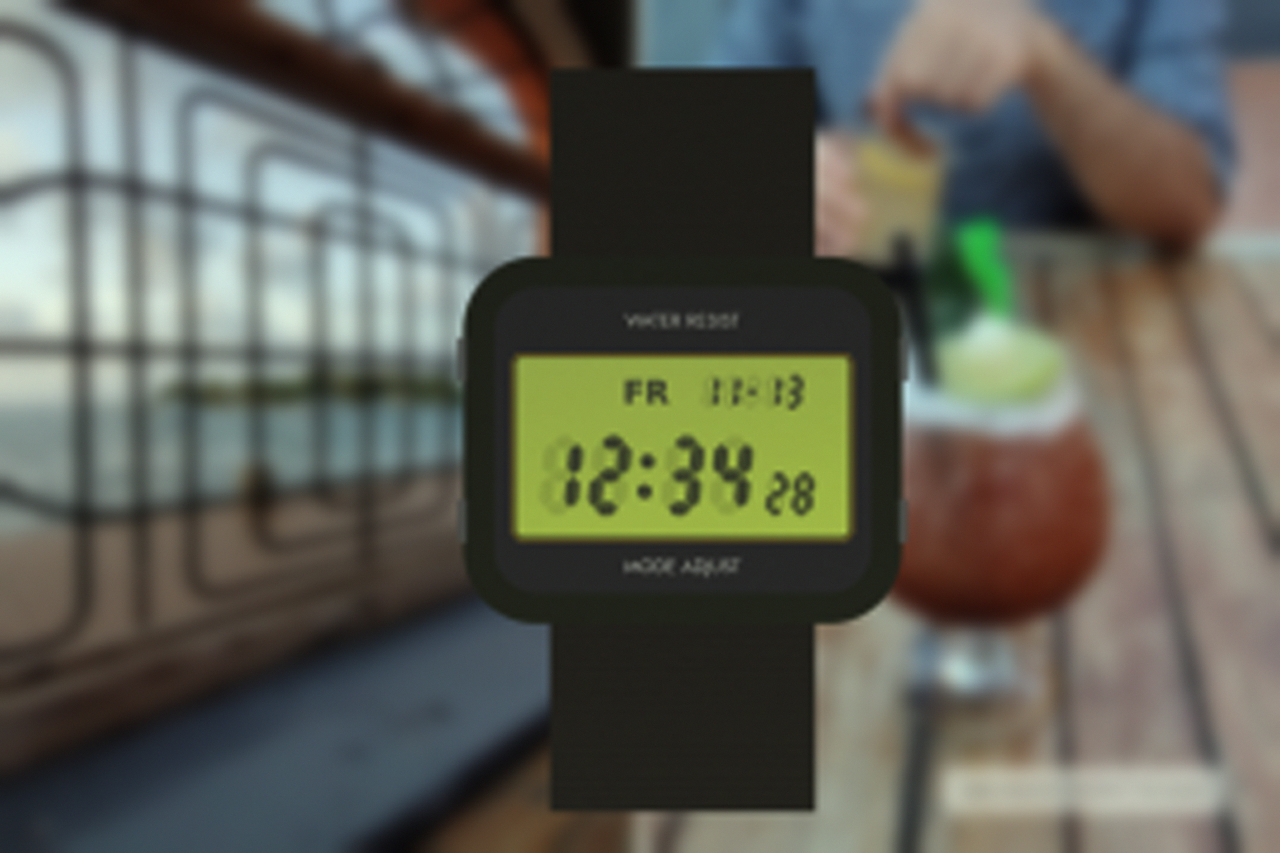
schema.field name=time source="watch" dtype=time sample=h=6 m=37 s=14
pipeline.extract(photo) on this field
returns h=12 m=34 s=28
